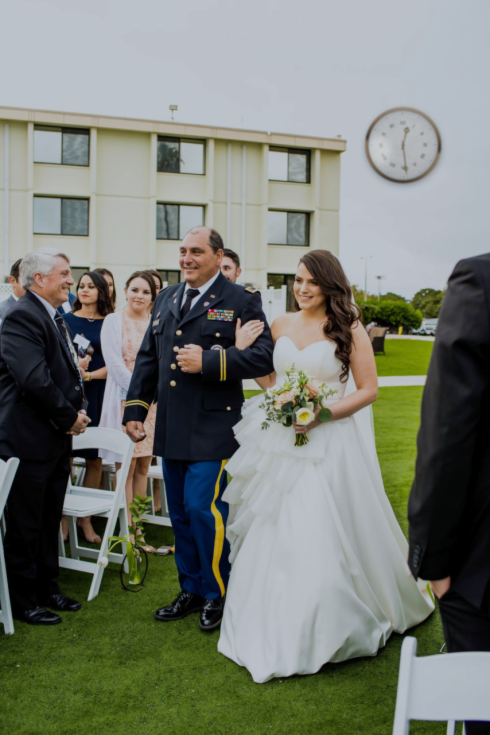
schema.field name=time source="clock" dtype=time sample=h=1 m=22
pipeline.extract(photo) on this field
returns h=12 m=29
